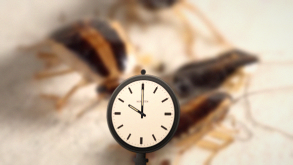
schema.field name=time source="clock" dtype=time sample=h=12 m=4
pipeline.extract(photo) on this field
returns h=10 m=0
